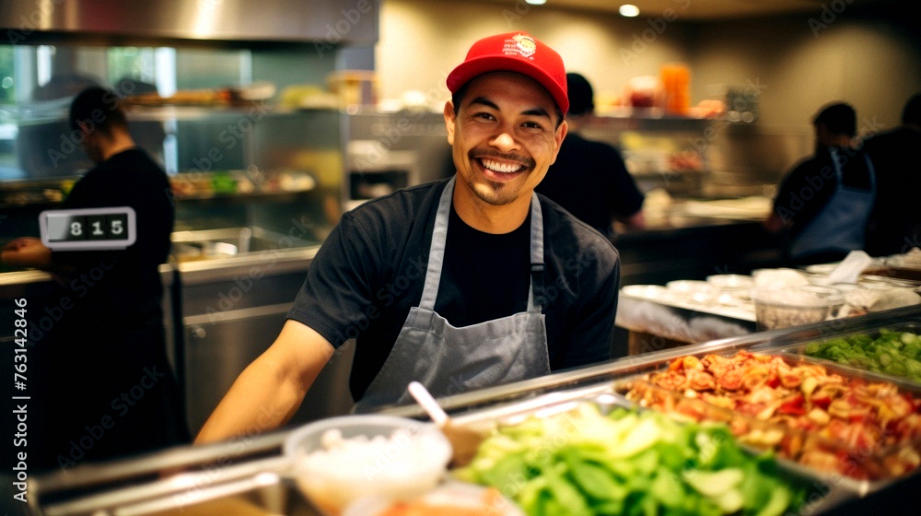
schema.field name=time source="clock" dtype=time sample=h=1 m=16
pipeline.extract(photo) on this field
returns h=8 m=15
